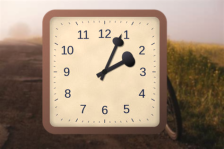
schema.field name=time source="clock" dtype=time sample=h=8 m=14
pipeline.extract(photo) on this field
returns h=2 m=4
